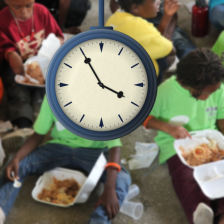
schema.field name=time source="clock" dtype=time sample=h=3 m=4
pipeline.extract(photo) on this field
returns h=3 m=55
